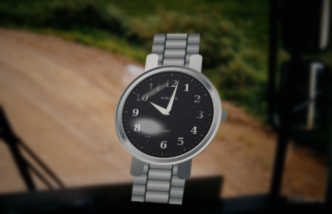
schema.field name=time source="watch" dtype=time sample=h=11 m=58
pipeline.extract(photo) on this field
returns h=10 m=2
